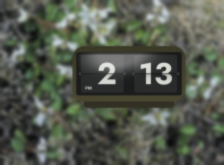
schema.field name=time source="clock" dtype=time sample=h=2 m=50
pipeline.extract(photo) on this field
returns h=2 m=13
